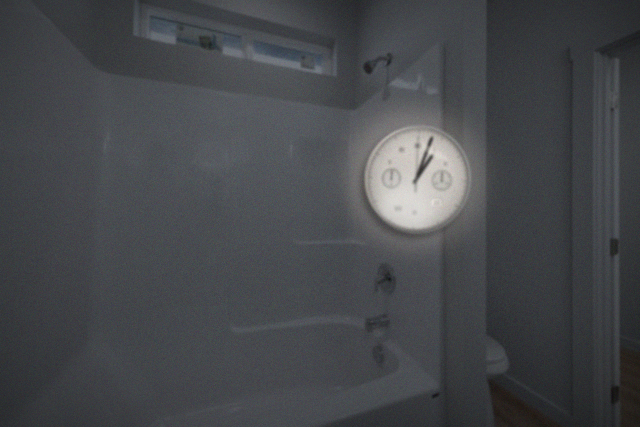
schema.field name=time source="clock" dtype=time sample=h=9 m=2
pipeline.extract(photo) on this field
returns h=1 m=3
